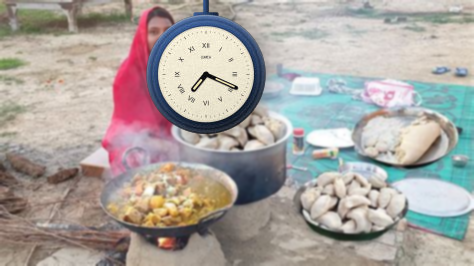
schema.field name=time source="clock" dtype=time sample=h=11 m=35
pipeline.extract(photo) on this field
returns h=7 m=19
